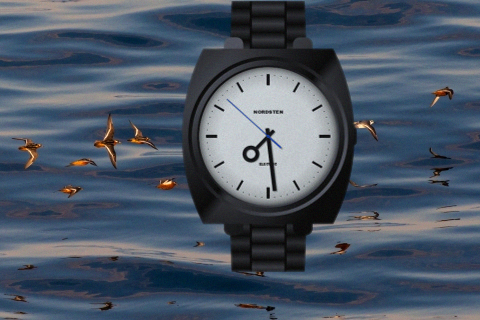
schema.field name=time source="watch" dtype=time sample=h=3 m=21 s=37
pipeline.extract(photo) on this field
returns h=7 m=28 s=52
